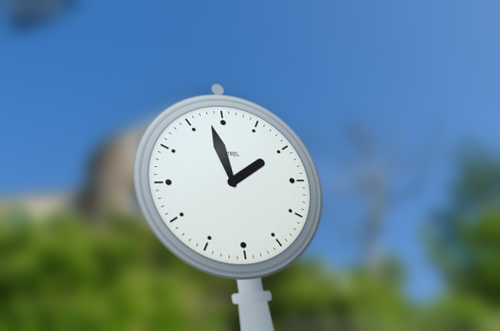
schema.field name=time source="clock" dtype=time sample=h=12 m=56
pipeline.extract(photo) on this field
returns h=1 m=58
